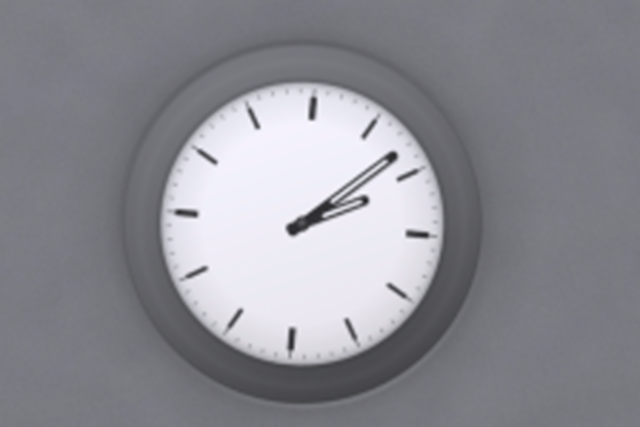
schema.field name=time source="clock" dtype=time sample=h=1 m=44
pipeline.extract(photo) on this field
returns h=2 m=8
